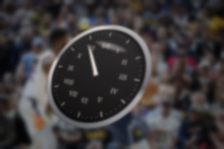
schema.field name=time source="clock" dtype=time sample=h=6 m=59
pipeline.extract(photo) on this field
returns h=10 m=54
